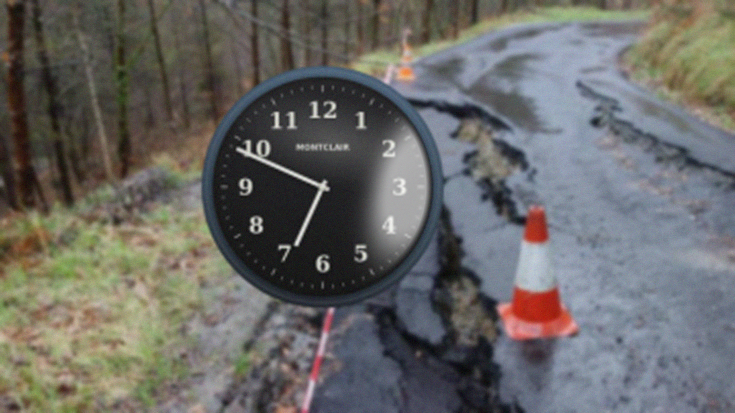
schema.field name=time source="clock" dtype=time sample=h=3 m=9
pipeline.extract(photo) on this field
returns h=6 m=49
